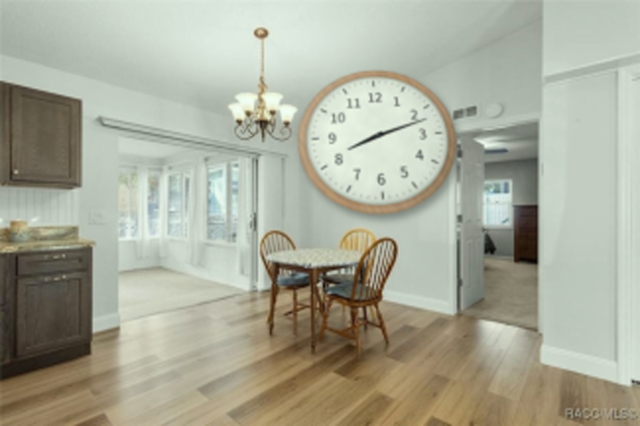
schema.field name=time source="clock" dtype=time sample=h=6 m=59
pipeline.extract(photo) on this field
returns h=8 m=12
